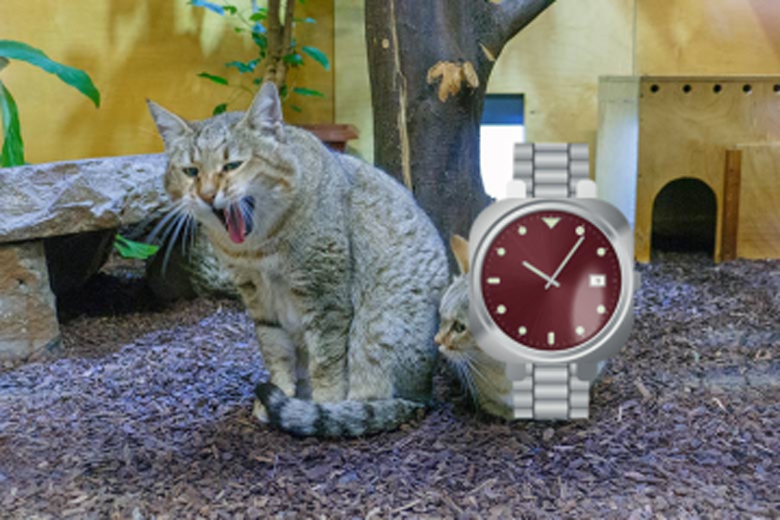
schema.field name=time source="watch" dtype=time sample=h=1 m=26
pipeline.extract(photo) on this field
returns h=10 m=6
